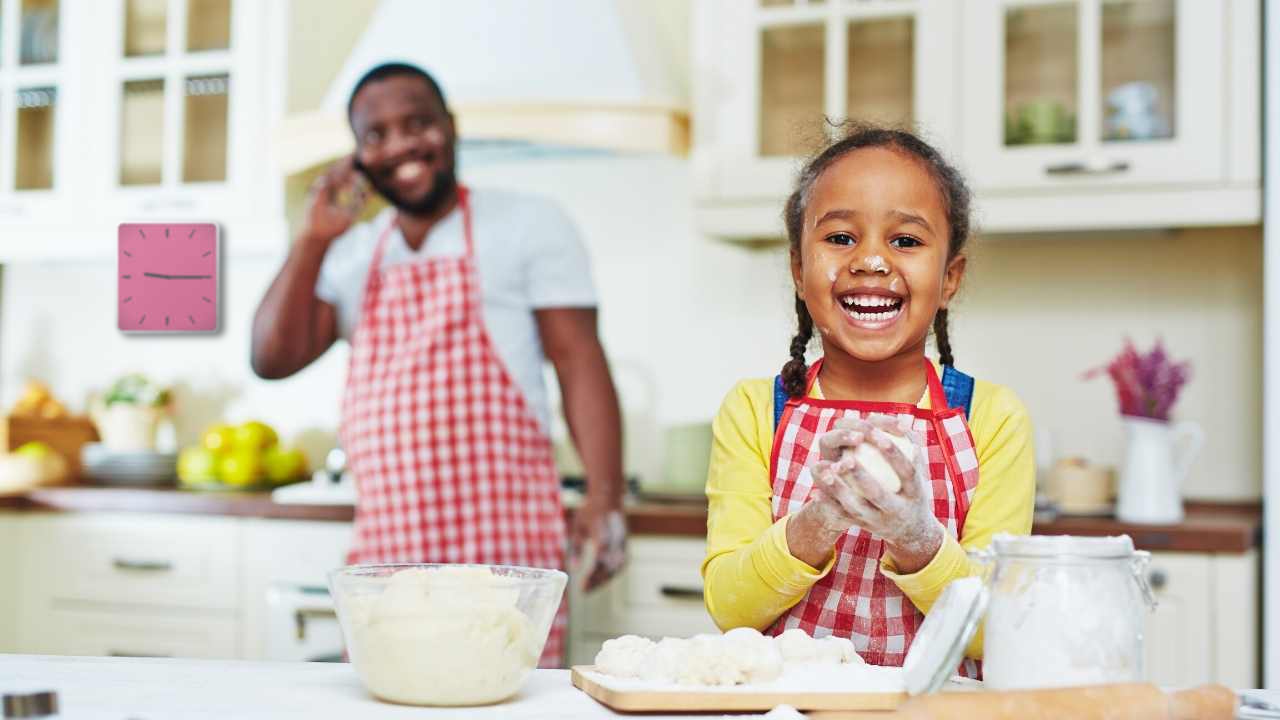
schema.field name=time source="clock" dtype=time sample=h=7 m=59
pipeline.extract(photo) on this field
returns h=9 m=15
